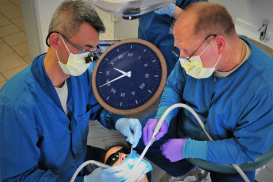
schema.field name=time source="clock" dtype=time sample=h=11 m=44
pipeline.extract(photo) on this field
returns h=9 m=40
